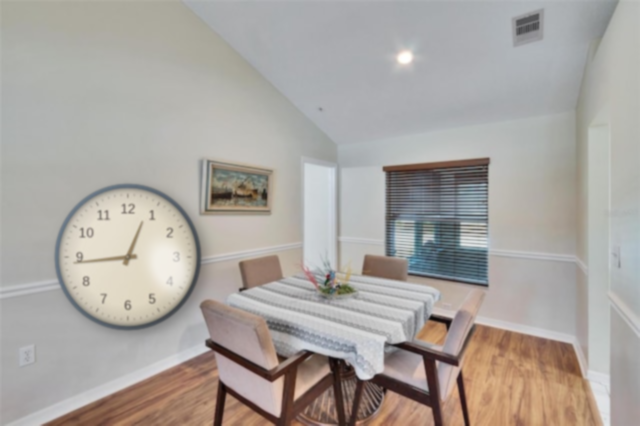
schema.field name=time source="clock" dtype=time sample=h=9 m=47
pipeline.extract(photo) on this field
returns h=12 m=44
